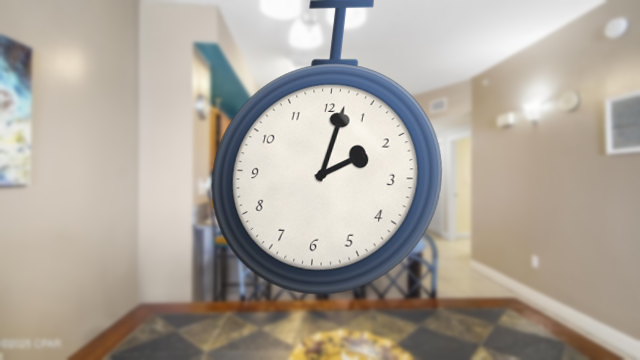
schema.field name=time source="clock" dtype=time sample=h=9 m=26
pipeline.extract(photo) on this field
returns h=2 m=2
